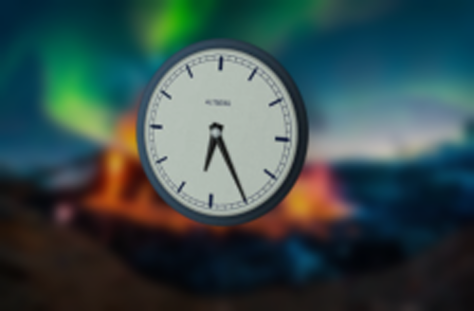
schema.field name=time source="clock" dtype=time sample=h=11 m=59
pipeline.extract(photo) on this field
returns h=6 m=25
